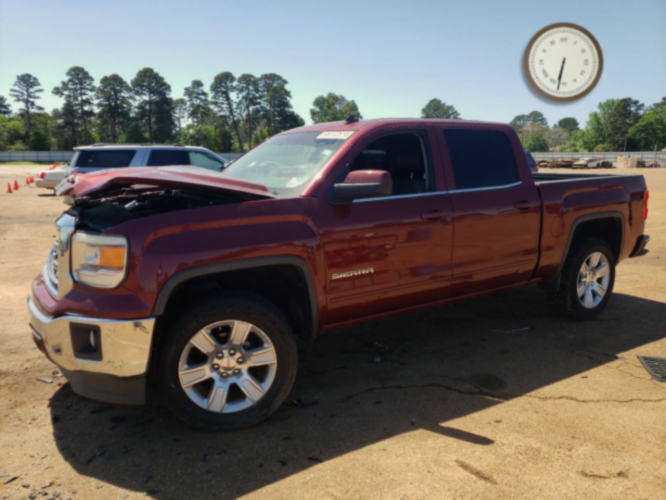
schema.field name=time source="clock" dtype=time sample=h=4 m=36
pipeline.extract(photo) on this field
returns h=6 m=32
